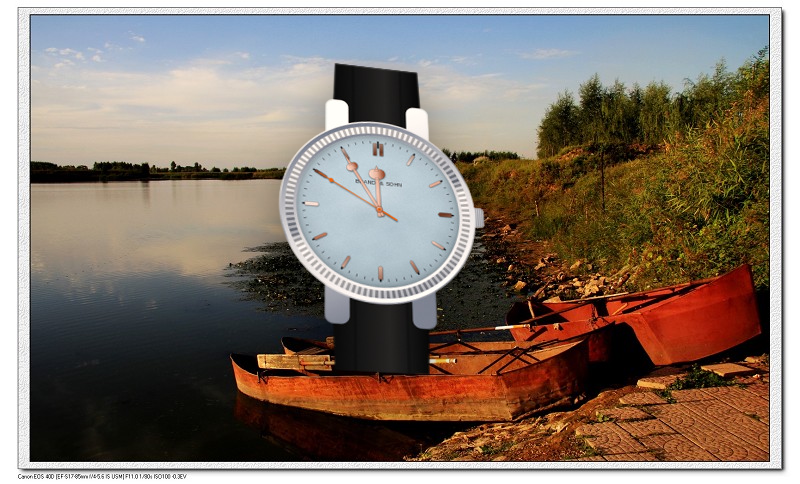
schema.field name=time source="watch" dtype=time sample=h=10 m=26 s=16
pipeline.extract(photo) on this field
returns h=11 m=54 s=50
